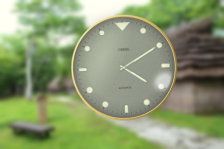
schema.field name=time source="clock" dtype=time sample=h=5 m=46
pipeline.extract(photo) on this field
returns h=4 m=10
